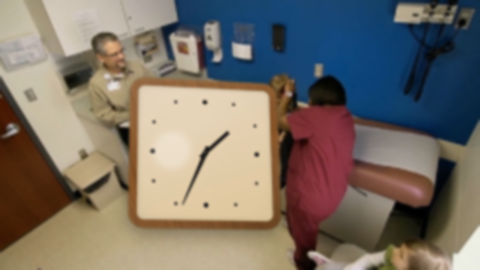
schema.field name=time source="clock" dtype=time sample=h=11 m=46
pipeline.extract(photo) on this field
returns h=1 m=34
